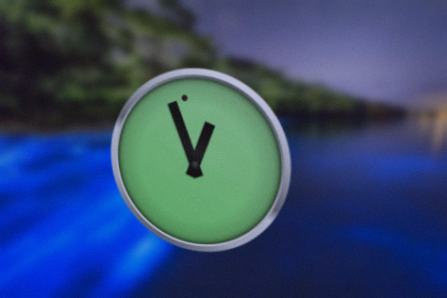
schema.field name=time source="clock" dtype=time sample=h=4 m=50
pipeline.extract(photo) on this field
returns h=12 m=58
